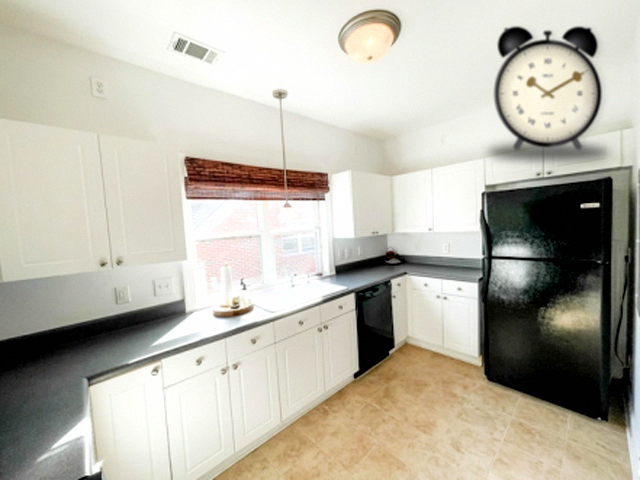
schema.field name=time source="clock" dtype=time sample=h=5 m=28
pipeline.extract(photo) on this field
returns h=10 m=10
